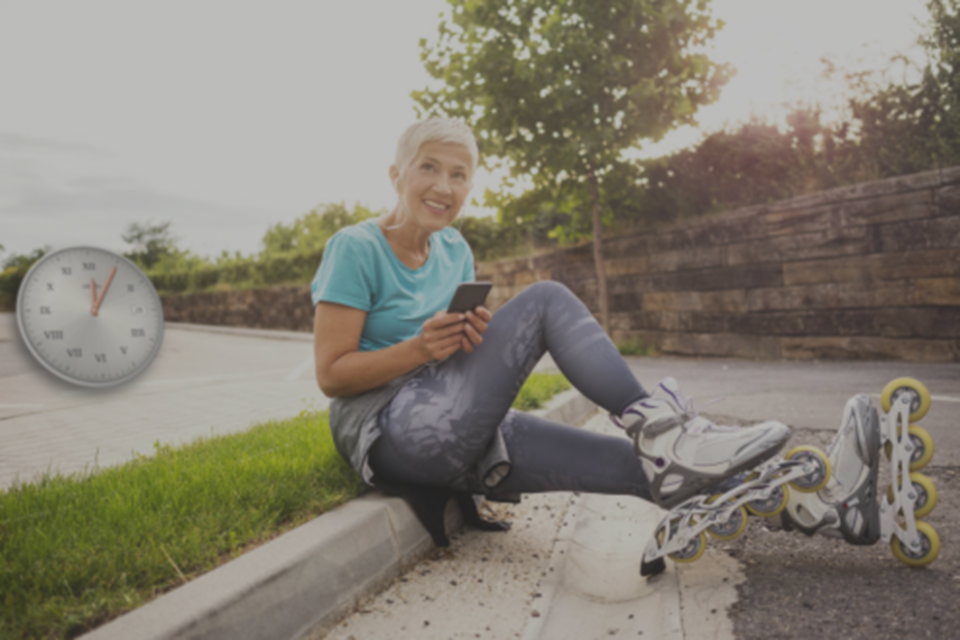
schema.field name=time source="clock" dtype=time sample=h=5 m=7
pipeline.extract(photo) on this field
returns h=12 m=5
